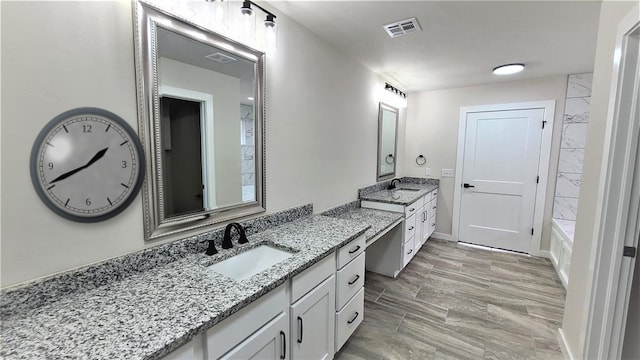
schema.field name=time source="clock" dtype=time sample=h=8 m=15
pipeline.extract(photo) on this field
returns h=1 m=41
